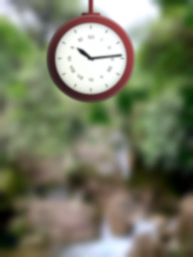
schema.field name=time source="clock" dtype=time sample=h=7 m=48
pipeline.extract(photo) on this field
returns h=10 m=14
